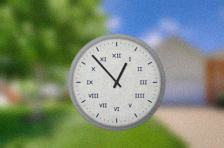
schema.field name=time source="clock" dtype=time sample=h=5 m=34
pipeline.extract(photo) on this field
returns h=12 m=53
